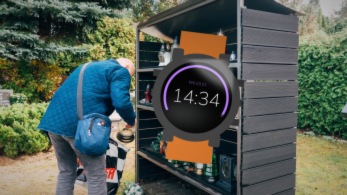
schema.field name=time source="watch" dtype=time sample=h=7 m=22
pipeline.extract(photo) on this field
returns h=14 m=34
